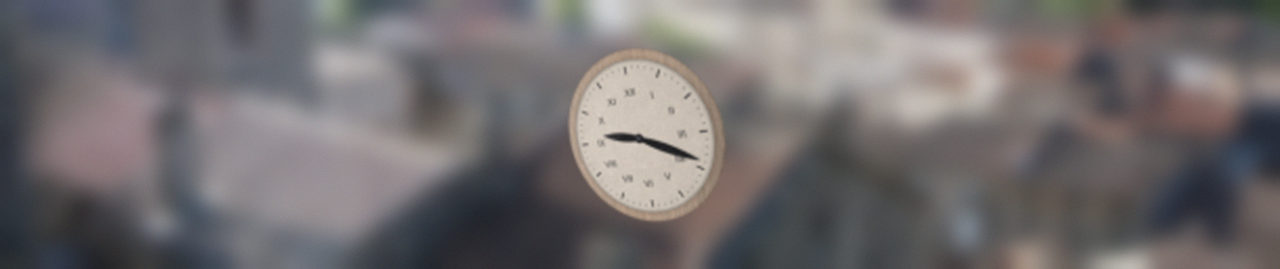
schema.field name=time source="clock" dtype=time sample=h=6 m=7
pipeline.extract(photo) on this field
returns h=9 m=19
